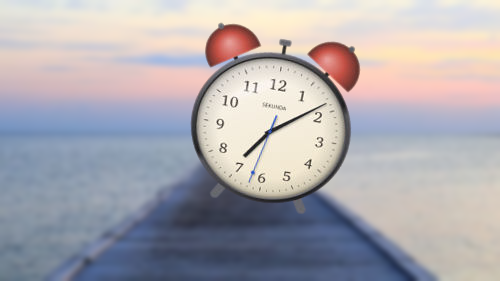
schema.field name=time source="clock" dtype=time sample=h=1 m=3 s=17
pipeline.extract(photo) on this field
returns h=7 m=8 s=32
